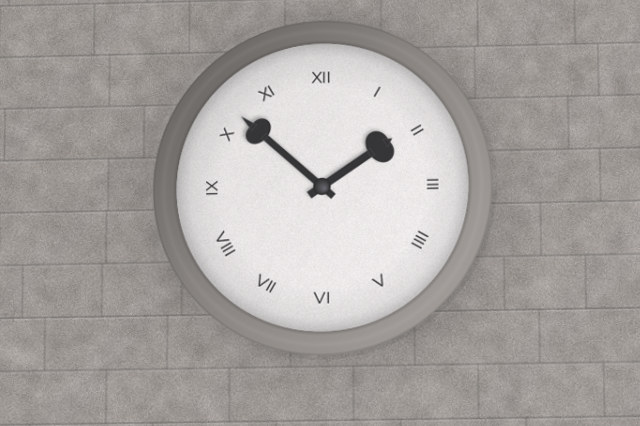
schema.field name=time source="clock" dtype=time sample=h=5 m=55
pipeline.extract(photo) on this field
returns h=1 m=52
